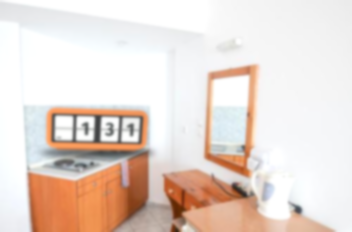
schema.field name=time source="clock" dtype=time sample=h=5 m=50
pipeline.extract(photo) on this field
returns h=1 m=31
